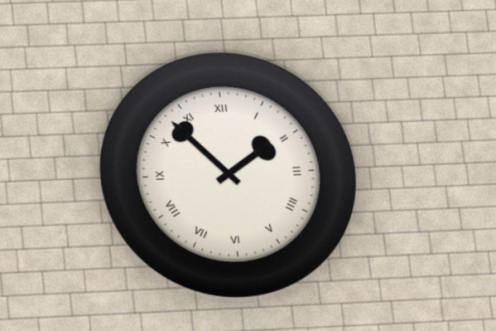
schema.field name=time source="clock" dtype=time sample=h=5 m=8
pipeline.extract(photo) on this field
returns h=1 m=53
